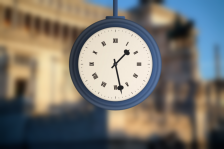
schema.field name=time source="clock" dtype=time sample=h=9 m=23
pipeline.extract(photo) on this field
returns h=1 m=28
